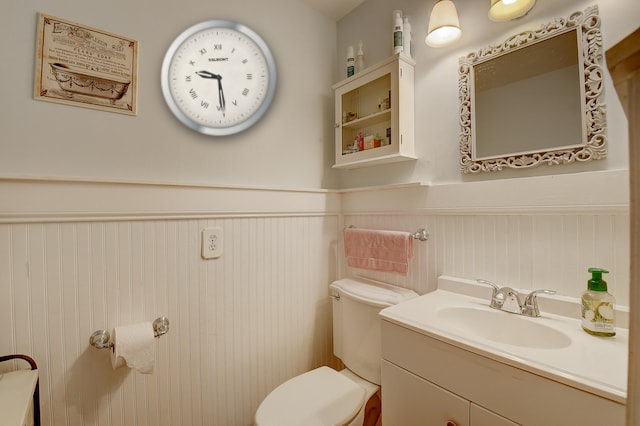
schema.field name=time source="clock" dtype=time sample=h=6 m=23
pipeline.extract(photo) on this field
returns h=9 m=29
